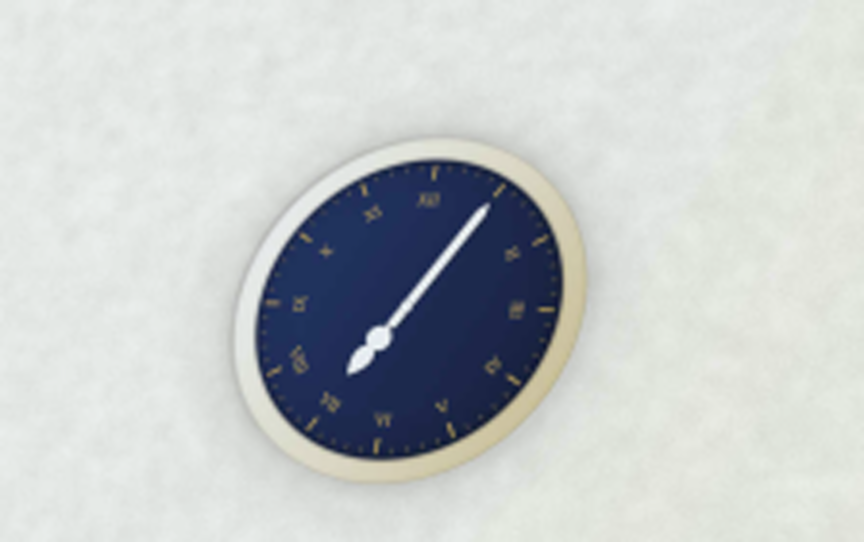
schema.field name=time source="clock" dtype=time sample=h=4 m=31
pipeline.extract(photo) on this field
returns h=7 m=5
